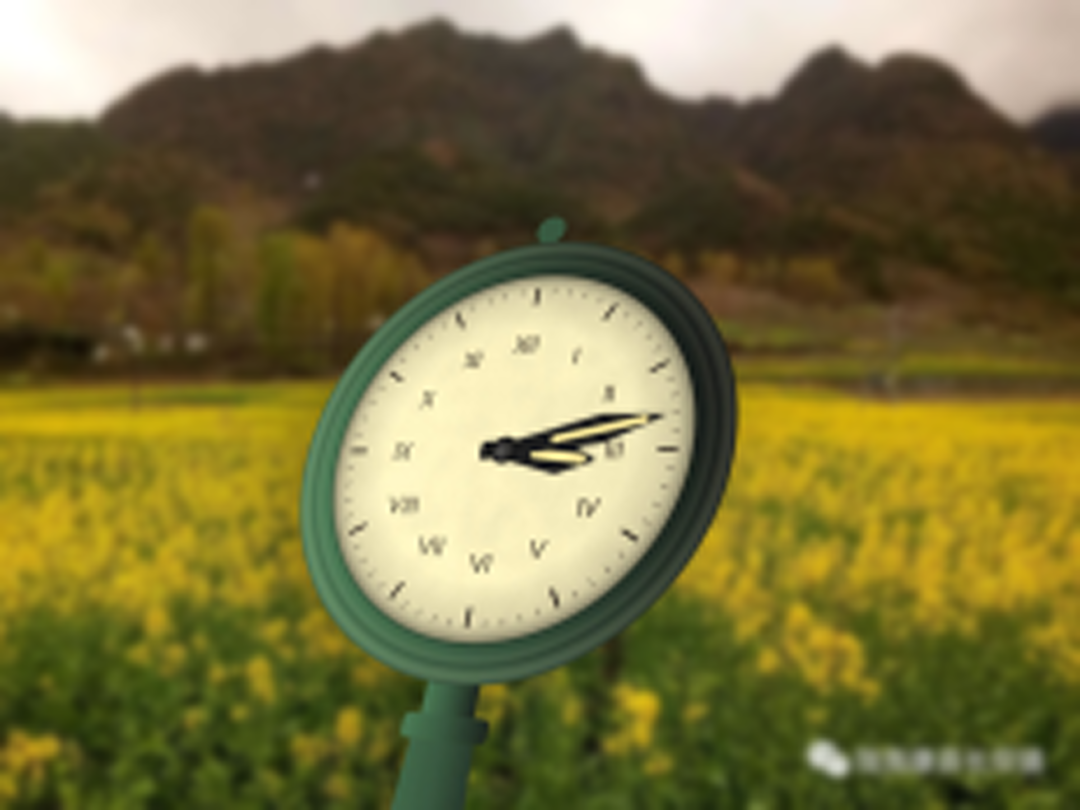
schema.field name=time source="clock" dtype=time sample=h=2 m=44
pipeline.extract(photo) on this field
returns h=3 m=13
